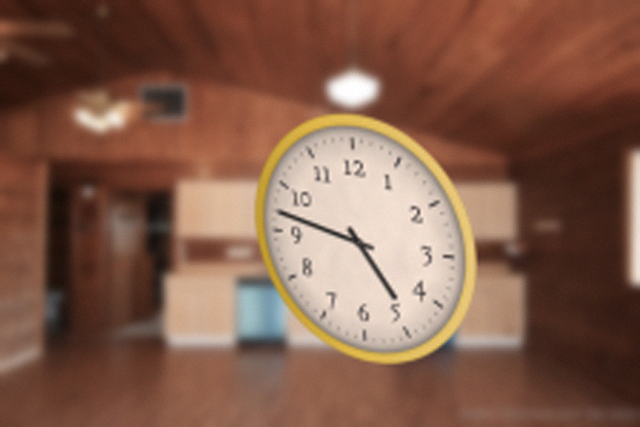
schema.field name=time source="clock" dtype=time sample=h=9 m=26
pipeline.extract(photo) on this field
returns h=4 m=47
